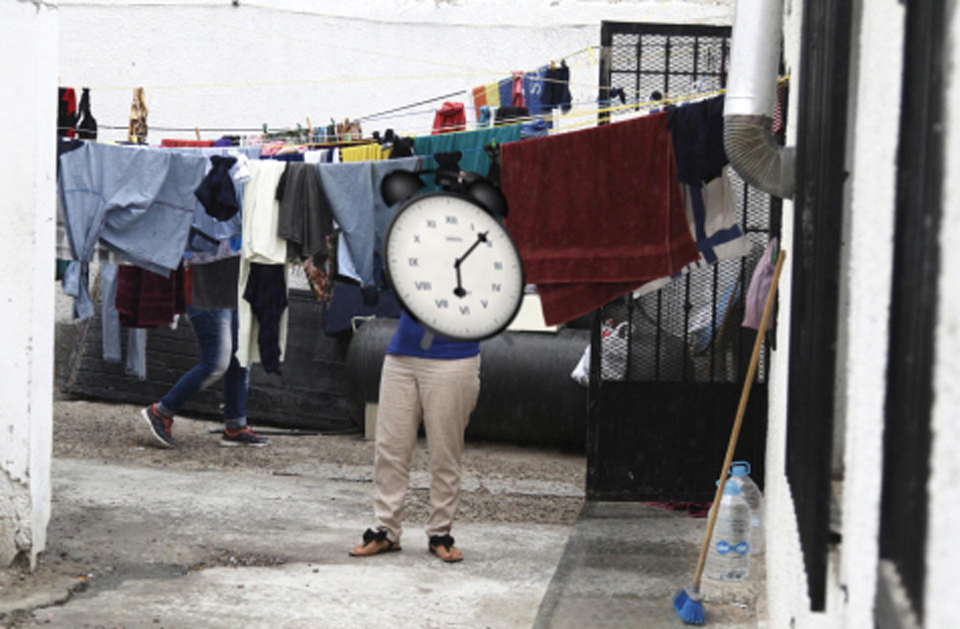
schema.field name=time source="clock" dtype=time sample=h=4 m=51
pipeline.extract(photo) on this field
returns h=6 m=8
